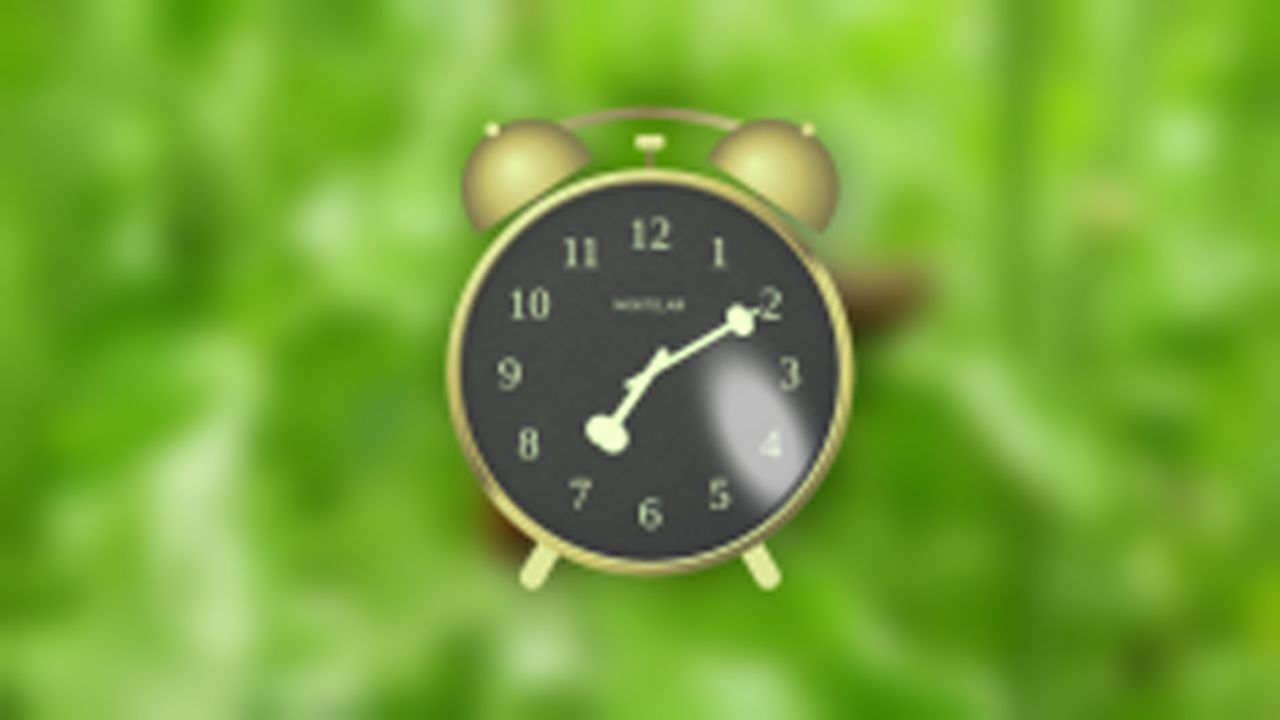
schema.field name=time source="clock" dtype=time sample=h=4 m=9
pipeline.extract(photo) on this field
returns h=7 m=10
